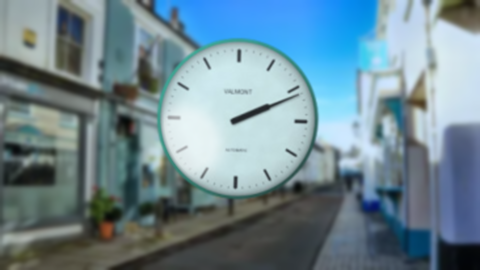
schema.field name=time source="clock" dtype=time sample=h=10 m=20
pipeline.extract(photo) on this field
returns h=2 m=11
